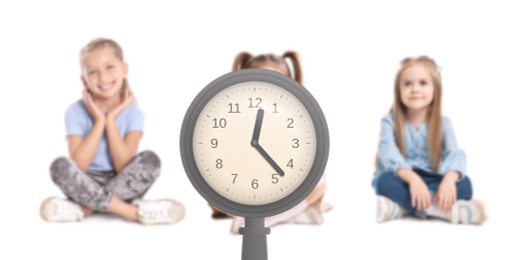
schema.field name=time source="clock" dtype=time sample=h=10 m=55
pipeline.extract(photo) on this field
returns h=12 m=23
